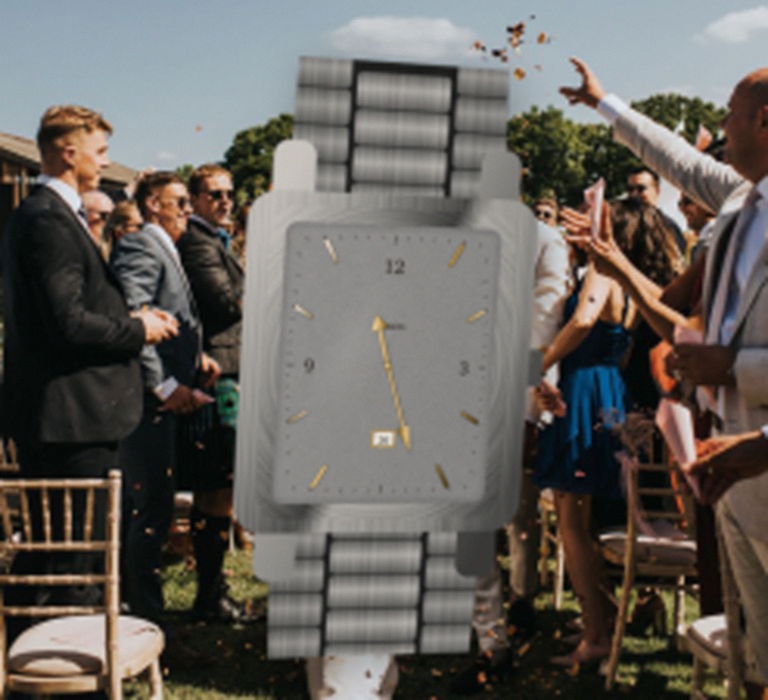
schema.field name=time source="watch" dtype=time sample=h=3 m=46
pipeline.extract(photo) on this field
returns h=11 m=27
